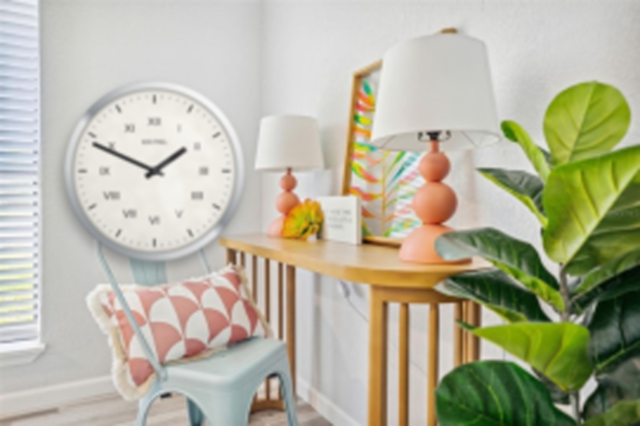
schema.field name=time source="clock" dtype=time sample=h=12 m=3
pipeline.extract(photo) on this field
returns h=1 m=49
